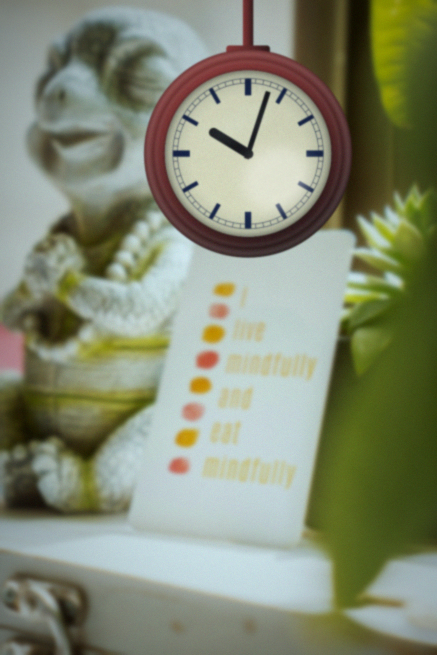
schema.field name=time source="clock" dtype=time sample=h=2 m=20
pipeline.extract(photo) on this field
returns h=10 m=3
